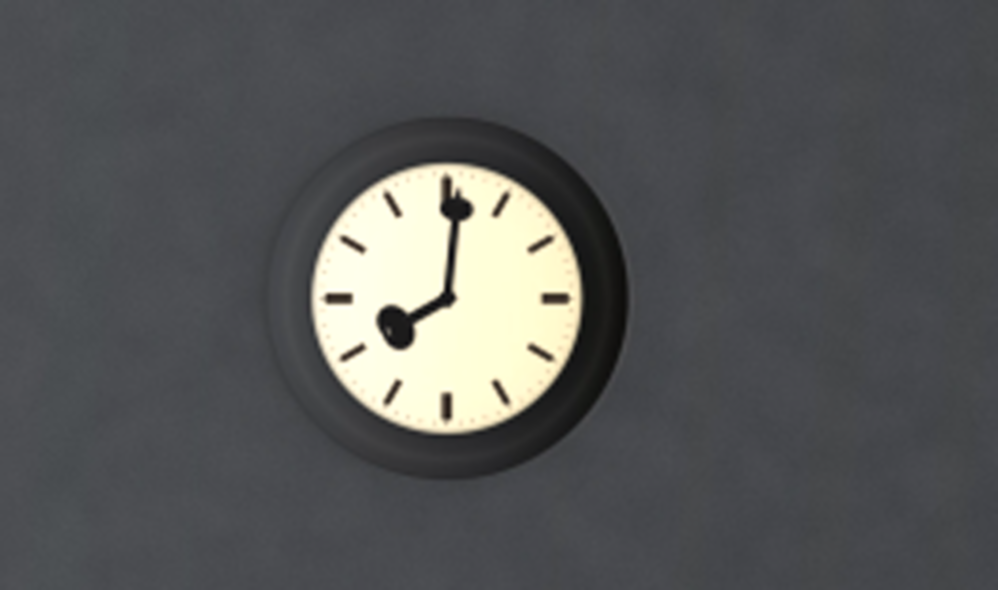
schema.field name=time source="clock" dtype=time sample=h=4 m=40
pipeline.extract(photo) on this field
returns h=8 m=1
